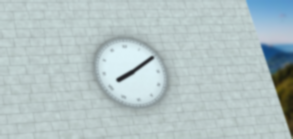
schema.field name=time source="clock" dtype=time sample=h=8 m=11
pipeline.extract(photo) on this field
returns h=8 m=10
